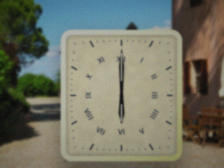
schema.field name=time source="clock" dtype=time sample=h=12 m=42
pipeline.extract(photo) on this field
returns h=6 m=0
